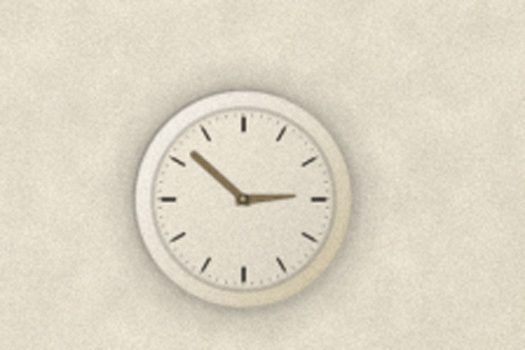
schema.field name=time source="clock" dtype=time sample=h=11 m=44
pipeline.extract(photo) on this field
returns h=2 m=52
